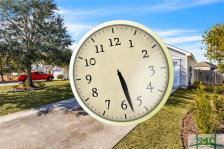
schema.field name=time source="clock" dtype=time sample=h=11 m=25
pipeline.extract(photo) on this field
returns h=5 m=28
